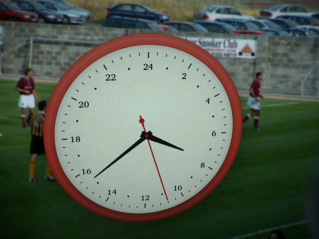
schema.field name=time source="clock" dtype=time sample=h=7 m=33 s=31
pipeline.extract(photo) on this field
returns h=7 m=38 s=27
